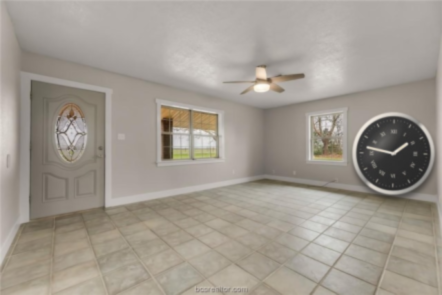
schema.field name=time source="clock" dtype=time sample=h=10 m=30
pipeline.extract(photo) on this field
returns h=1 m=47
